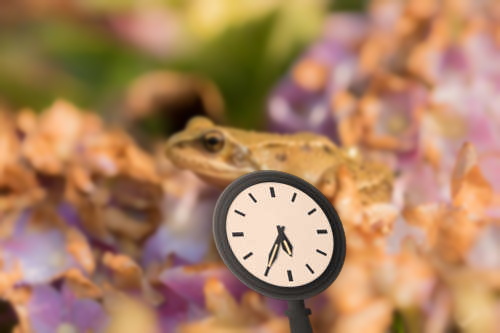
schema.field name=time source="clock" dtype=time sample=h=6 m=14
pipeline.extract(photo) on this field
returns h=5 m=35
